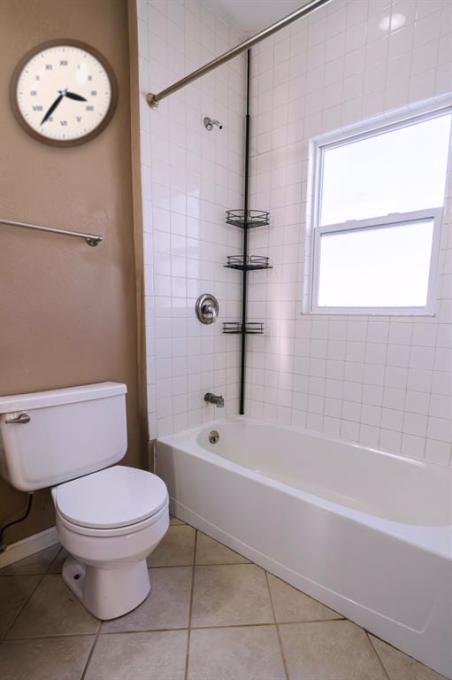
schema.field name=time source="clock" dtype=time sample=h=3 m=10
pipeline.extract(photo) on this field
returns h=3 m=36
